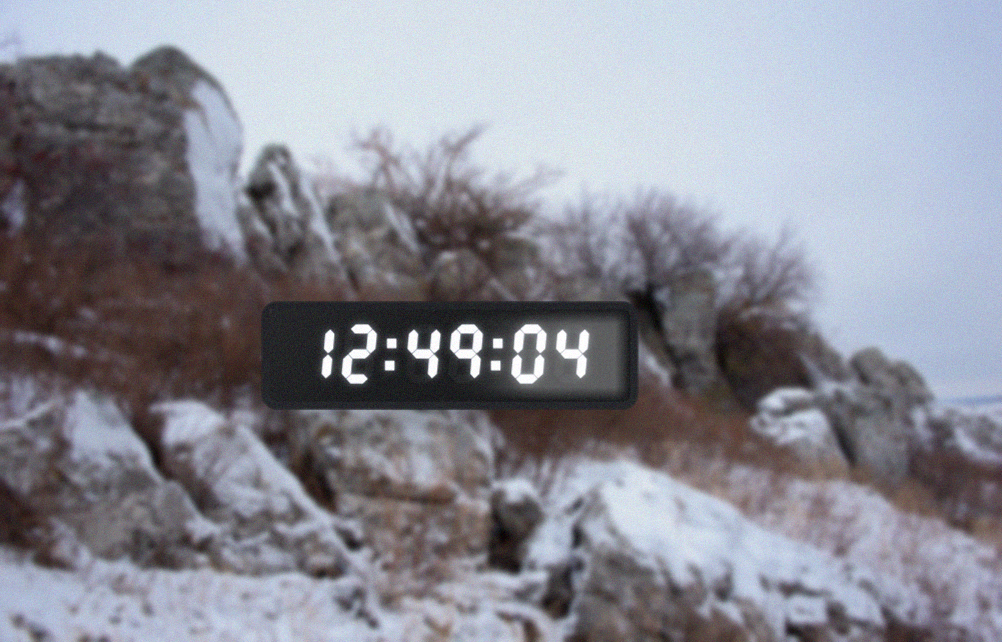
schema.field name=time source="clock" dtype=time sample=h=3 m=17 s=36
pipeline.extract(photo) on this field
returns h=12 m=49 s=4
